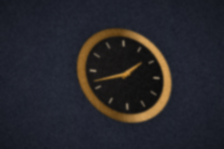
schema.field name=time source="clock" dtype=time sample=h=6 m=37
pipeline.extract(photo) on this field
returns h=1 m=42
